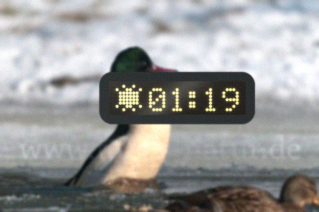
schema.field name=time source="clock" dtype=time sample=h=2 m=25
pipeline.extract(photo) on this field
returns h=1 m=19
